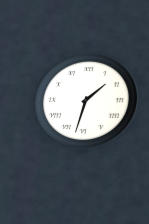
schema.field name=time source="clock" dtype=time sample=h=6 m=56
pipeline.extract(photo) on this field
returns h=1 m=32
